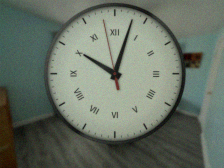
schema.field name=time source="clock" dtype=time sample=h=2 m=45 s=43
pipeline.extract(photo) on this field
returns h=10 m=2 s=58
